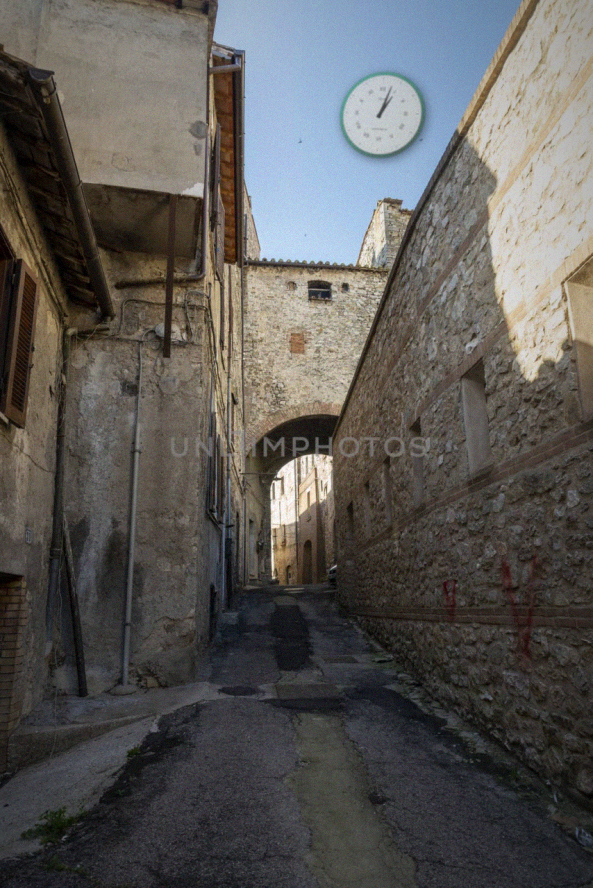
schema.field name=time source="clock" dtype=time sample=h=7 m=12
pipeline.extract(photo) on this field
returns h=1 m=3
